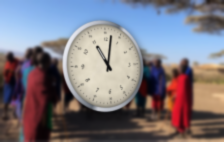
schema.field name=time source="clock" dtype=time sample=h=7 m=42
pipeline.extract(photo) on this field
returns h=11 m=2
